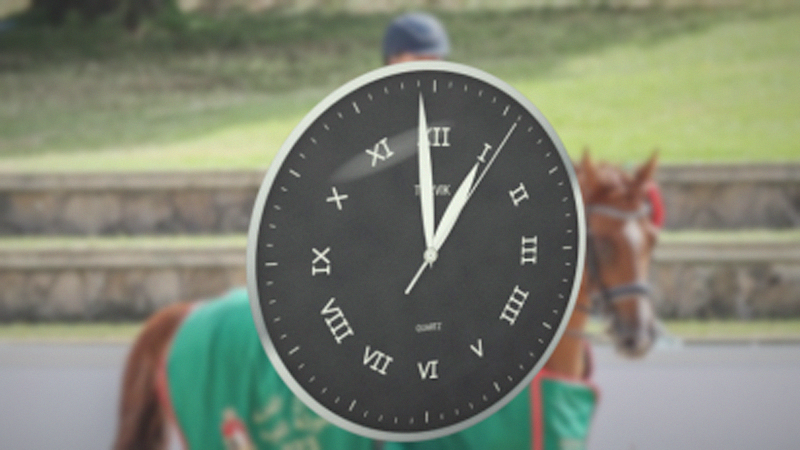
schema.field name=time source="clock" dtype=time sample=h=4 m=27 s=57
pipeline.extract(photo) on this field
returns h=12 m=59 s=6
